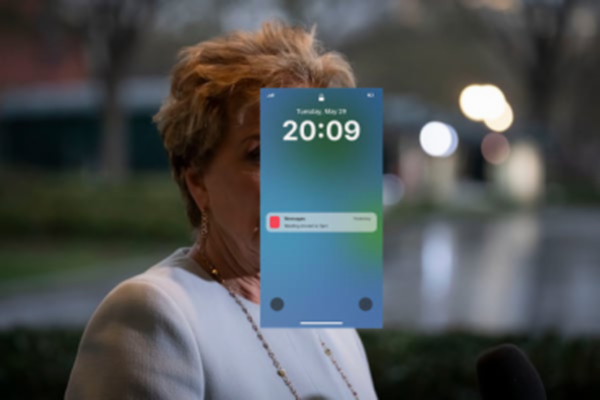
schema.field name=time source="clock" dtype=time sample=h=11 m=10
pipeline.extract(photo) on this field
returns h=20 m=9
